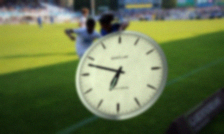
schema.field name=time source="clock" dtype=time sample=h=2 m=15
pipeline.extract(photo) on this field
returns h=6 m=48
